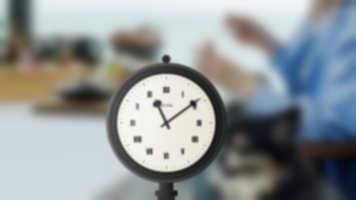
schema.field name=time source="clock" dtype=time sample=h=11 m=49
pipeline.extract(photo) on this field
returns h=11 m=9
